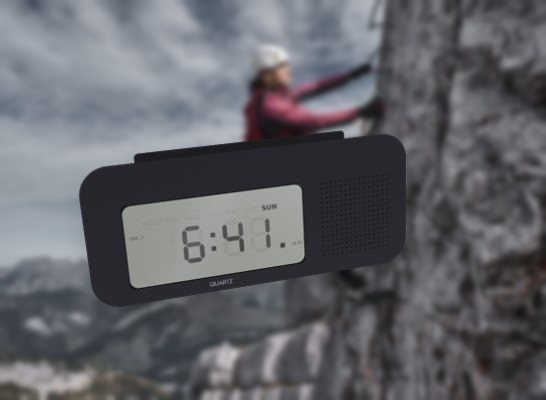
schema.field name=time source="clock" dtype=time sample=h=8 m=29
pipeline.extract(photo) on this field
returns h=6 m=41
